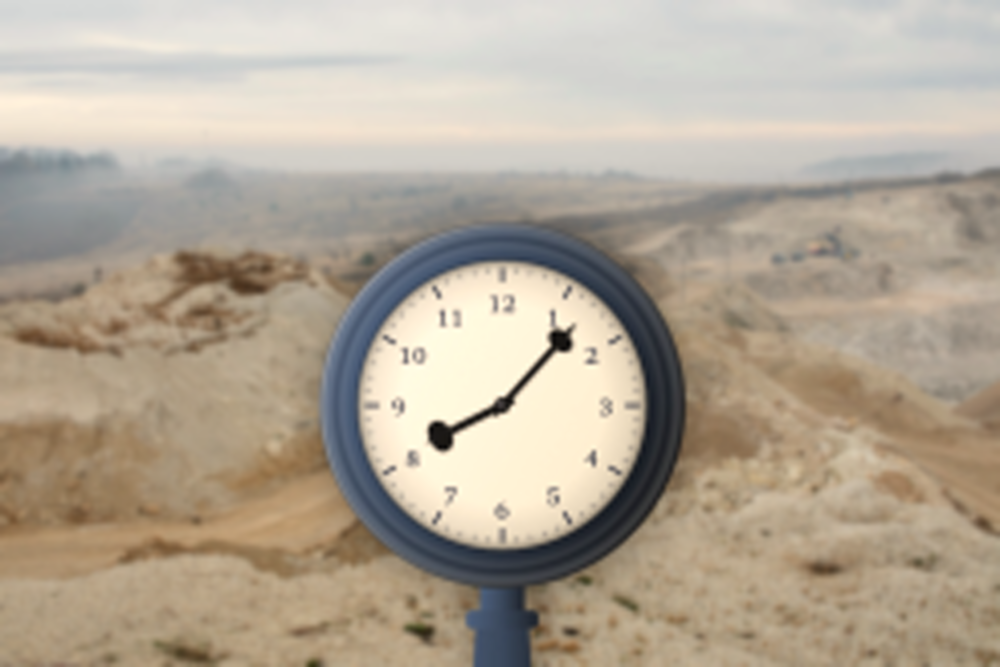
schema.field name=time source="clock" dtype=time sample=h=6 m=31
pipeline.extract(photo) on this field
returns h=8 m=7
